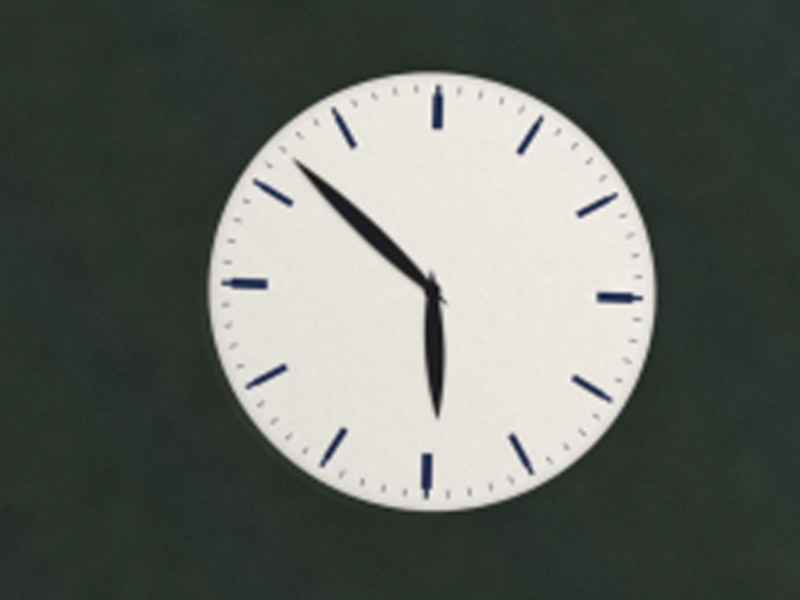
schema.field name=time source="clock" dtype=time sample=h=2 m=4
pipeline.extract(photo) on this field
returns h=5 m=52
